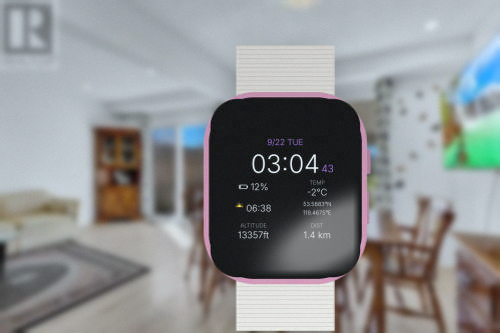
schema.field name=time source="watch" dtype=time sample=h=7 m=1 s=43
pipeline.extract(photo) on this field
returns h=3 m=4 s=43
